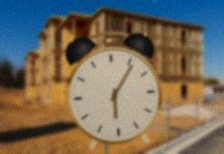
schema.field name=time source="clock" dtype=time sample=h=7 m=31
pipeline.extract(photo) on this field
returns h=6 m=6
